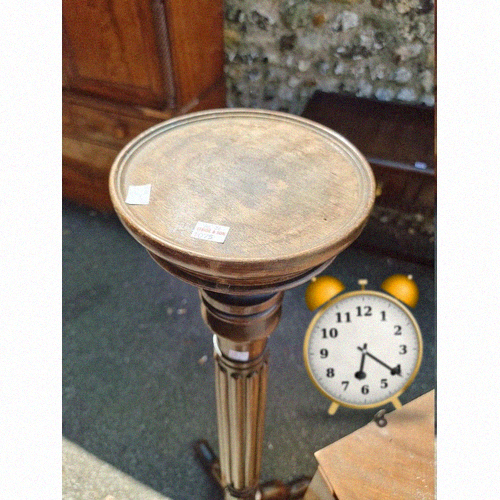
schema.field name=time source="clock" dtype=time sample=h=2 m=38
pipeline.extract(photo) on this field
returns h=6 m=21
